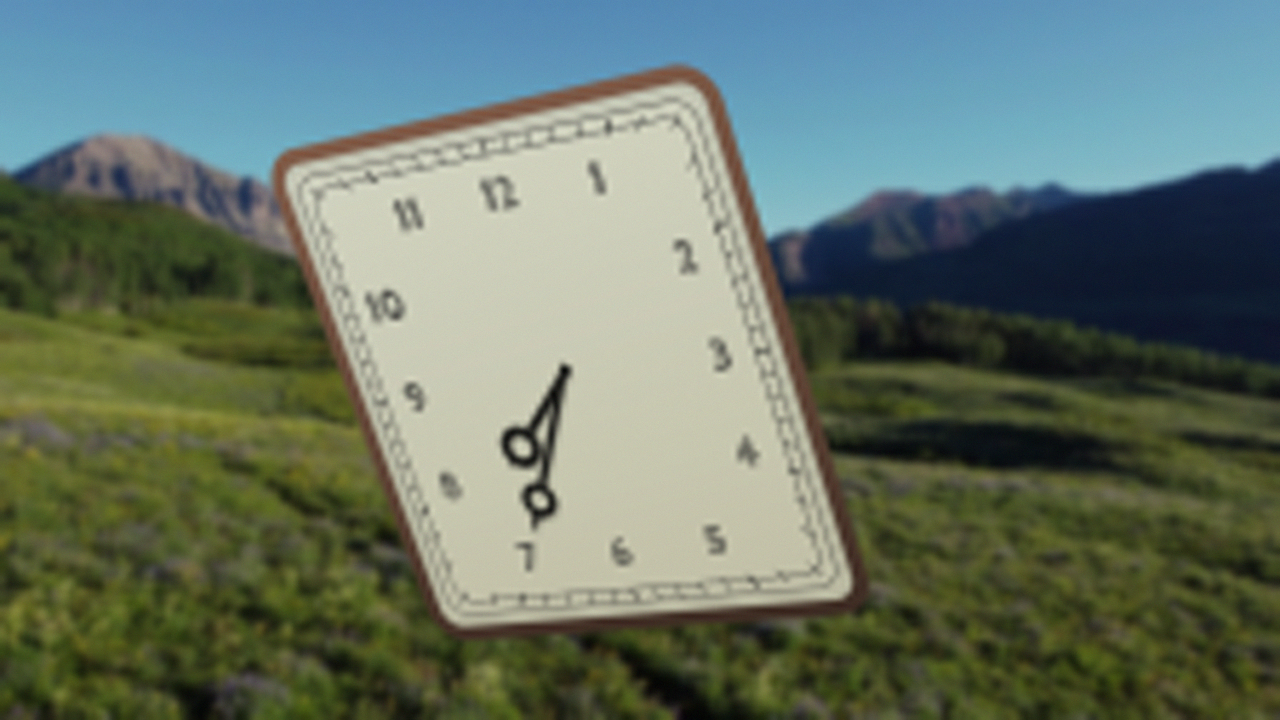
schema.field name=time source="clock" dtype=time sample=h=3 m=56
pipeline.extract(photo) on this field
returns h=7 m=35
